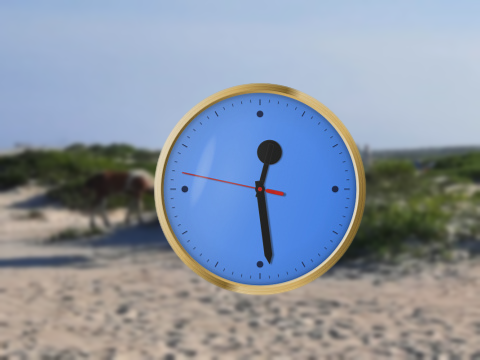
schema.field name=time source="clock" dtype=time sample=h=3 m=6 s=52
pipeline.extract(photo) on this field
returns h=12 m=28 s=47
